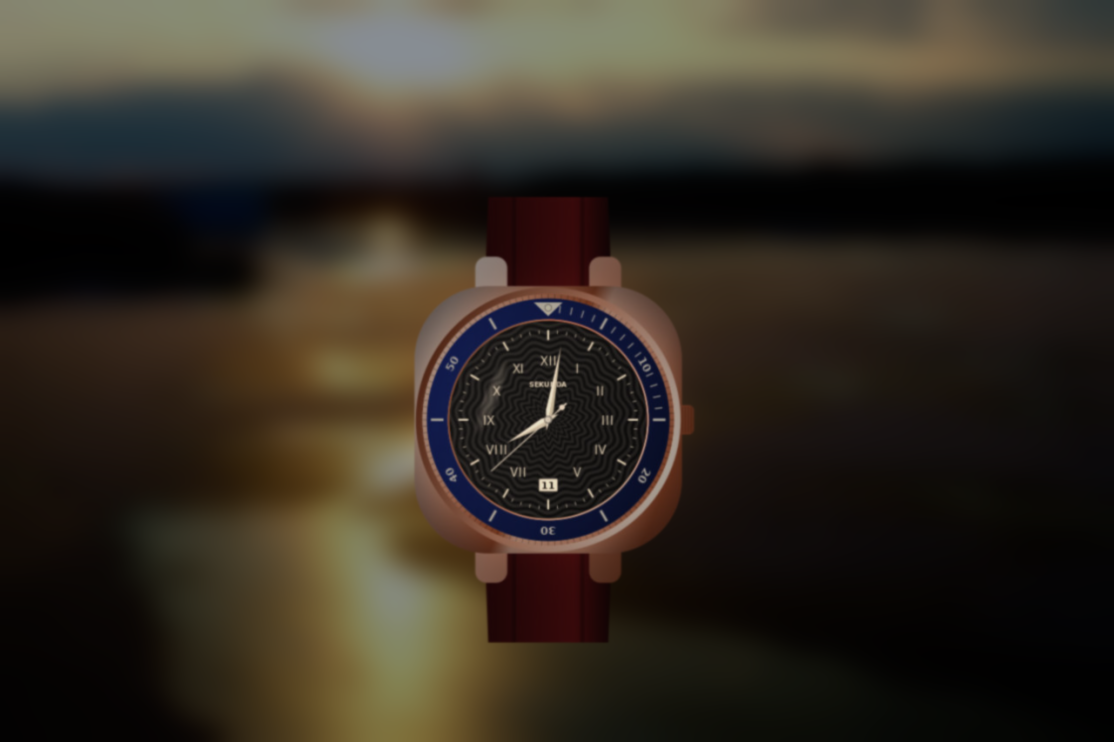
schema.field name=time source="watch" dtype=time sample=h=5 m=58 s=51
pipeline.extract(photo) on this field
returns h=8 m=1 s=38
